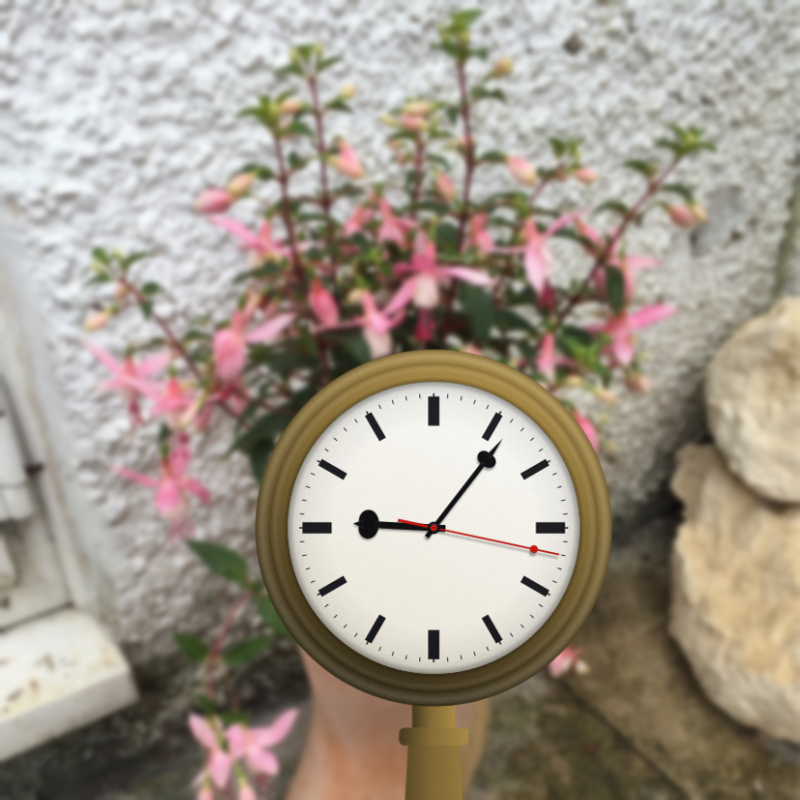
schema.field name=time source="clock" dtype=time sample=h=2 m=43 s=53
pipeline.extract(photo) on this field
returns h=9 m=6 s=17
